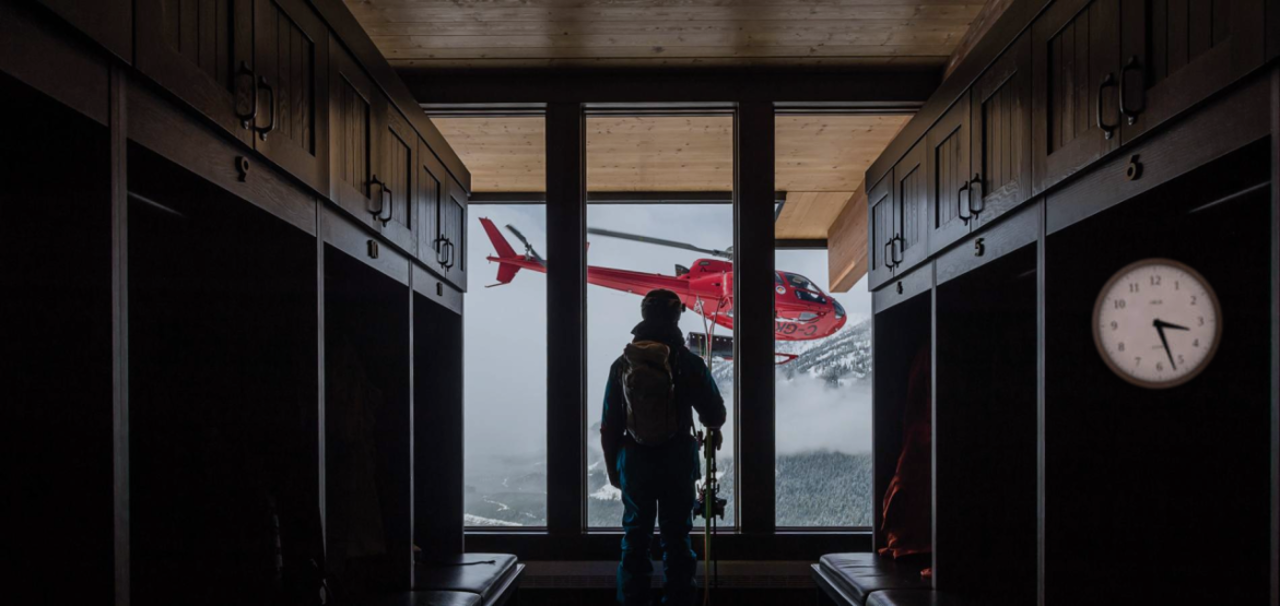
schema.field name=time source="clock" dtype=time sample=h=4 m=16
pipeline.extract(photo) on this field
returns h=3 m=27
